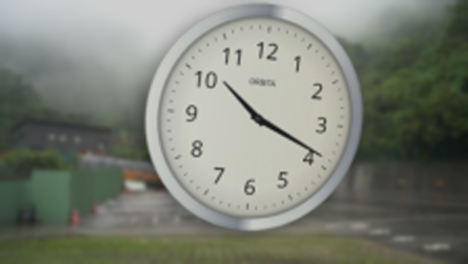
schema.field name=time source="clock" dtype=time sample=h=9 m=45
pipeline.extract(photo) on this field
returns h=10 m=19
